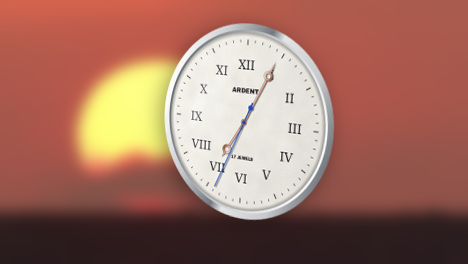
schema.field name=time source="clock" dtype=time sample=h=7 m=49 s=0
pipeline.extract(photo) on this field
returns h=7 m=4 s=34
